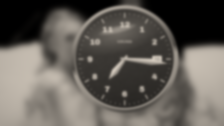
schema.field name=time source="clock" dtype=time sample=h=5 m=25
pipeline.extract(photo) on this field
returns h=7 m=16
